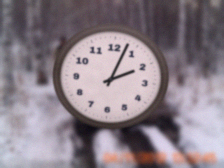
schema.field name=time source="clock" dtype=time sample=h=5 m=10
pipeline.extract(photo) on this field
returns h=2 m=3
